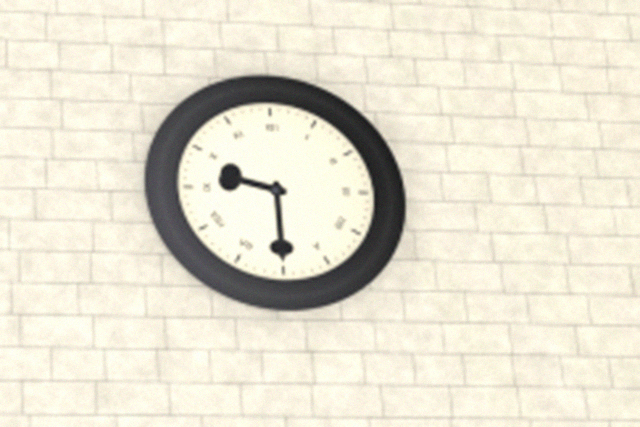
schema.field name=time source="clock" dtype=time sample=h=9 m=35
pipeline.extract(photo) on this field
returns h=9 m=30
